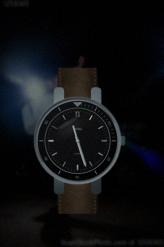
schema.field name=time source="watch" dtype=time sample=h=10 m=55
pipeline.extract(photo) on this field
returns h=11 m=27
